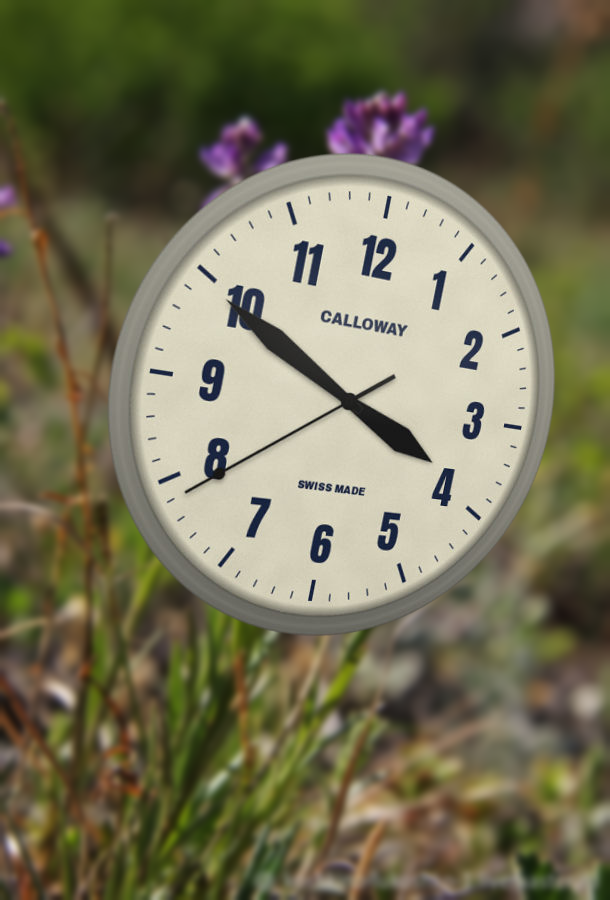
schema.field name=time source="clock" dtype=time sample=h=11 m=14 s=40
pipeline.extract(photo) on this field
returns h=3 m=49 s=39
